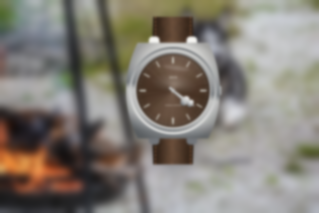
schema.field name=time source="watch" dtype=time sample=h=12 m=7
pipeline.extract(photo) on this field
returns h=4 m=21
